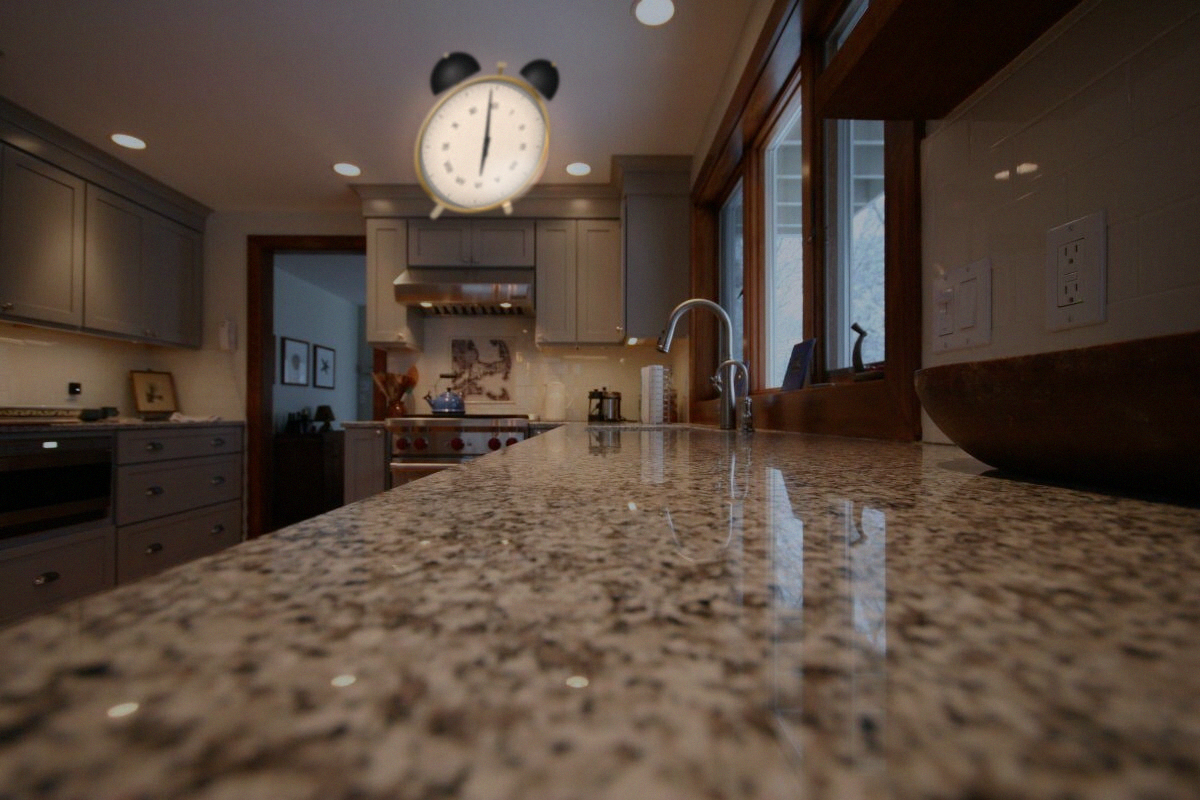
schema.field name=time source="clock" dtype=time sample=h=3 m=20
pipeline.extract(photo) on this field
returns h=5 m=59
